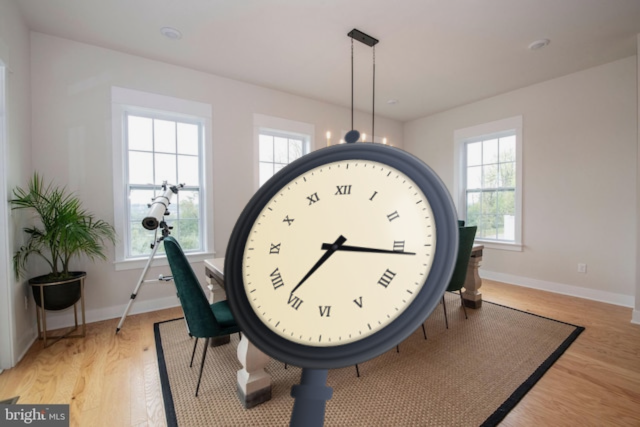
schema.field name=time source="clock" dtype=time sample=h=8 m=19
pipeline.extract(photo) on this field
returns h=7 m=16
